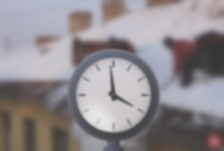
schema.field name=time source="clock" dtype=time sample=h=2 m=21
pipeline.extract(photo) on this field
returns h=3 m=59
